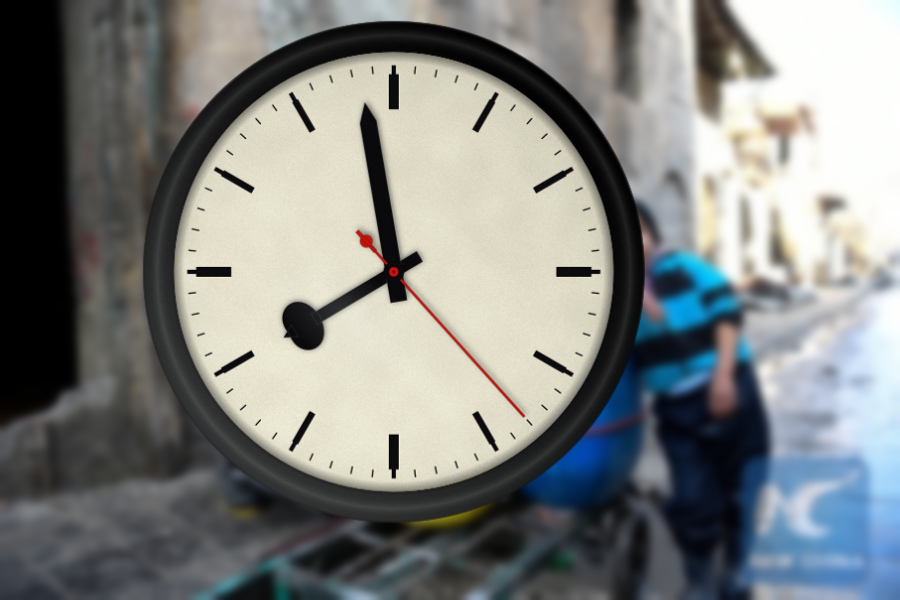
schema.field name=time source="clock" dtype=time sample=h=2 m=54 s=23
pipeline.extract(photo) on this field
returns h=7 m=58 s=23
